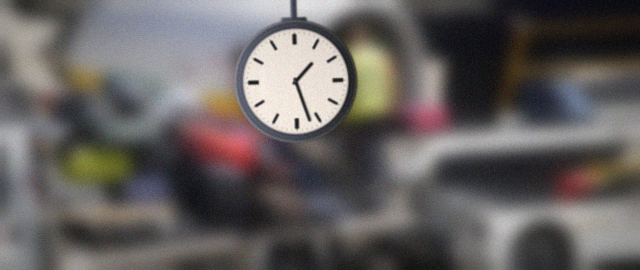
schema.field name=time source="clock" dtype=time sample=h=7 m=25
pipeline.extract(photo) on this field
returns h=1 m=27
